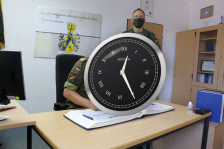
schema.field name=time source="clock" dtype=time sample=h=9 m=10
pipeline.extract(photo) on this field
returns h=12 m=25
